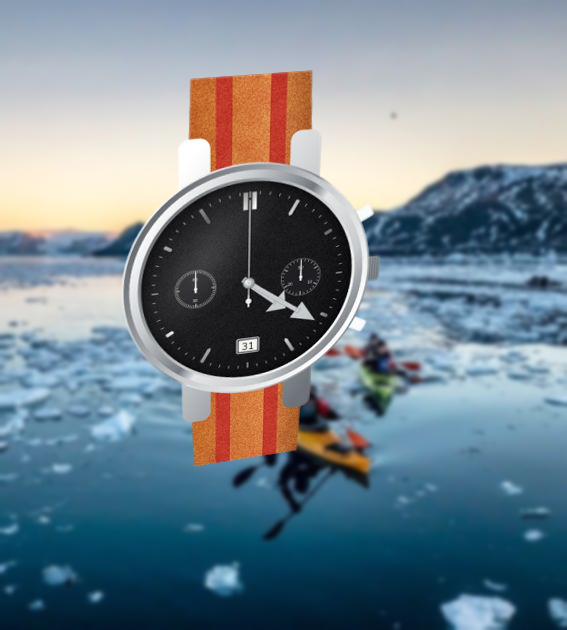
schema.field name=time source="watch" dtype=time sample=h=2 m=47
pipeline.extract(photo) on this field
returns h=4 m=21
